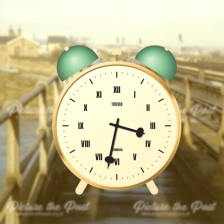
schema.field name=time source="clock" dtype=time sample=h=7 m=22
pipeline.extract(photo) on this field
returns h=3 m=32
